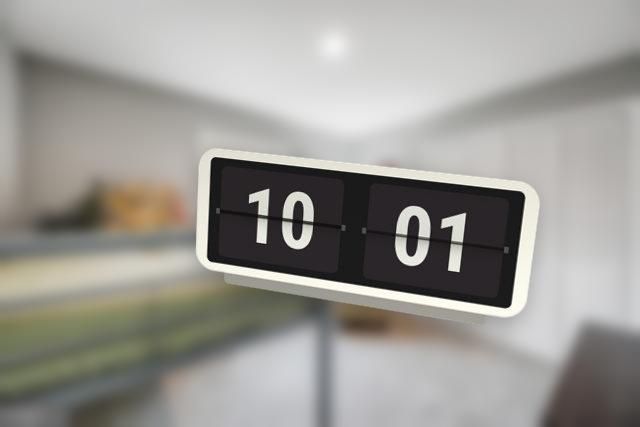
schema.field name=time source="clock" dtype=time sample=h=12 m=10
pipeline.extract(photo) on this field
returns h=10 m=1
